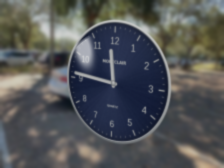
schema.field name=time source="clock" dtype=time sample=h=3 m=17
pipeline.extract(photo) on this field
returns h=11 m=46
